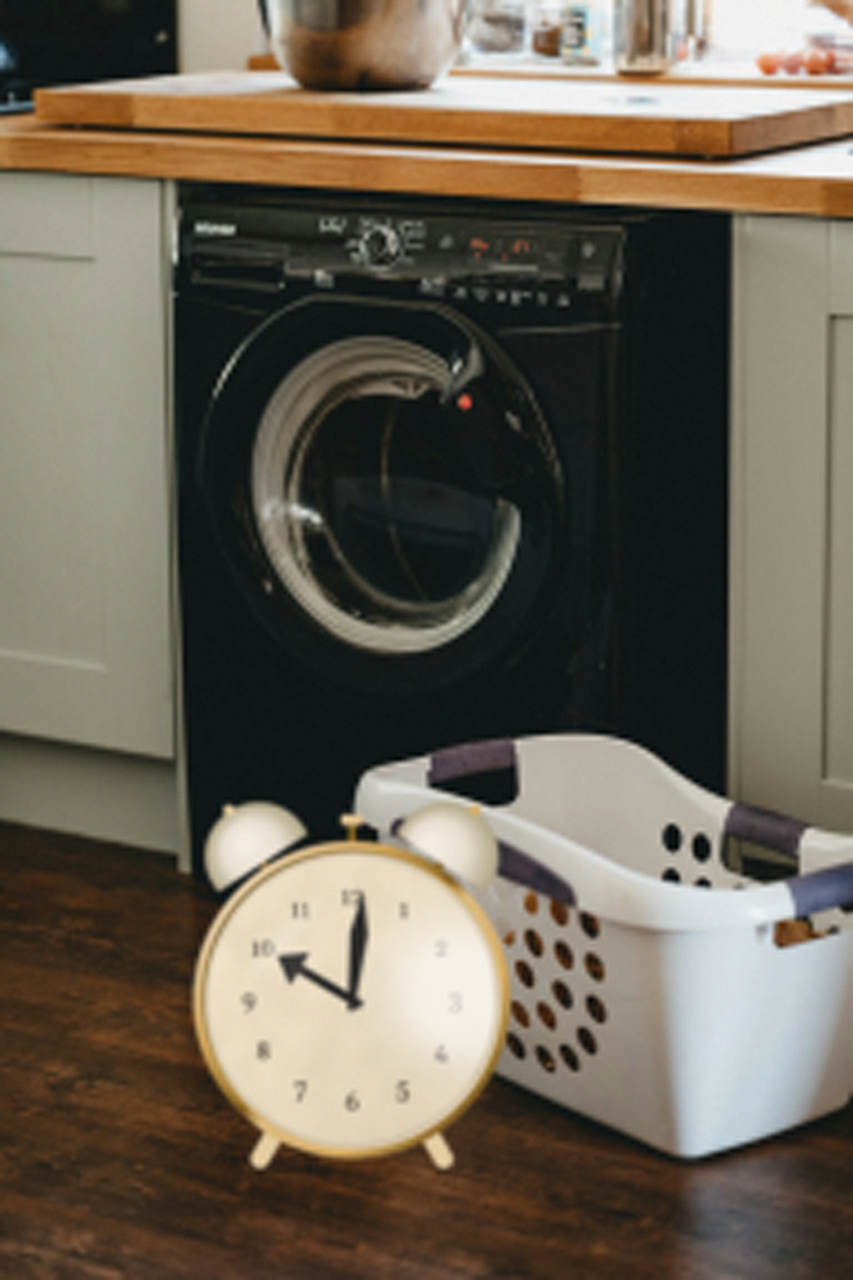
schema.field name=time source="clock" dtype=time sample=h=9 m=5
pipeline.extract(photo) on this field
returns h=10 m=1
